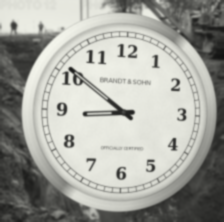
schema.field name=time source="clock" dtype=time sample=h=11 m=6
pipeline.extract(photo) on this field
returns h=8 m=51
